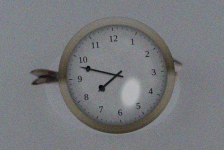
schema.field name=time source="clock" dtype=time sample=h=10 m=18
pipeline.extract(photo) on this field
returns h=7 m=48
